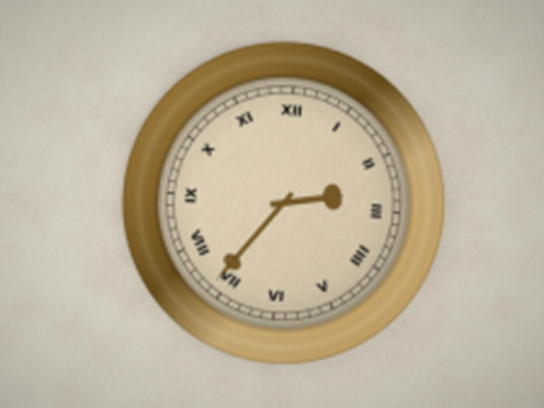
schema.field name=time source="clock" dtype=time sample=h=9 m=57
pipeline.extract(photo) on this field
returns h=2 m=36
